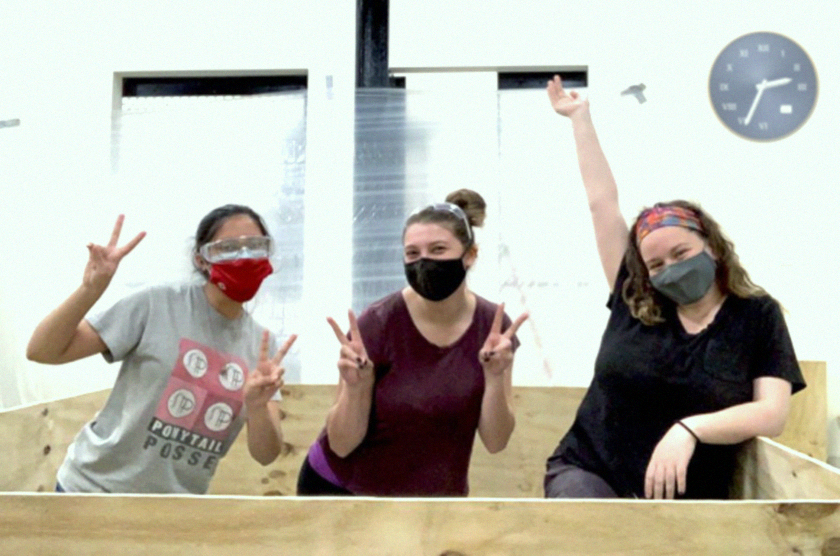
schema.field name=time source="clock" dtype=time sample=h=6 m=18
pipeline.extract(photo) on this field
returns h=2 m=34
